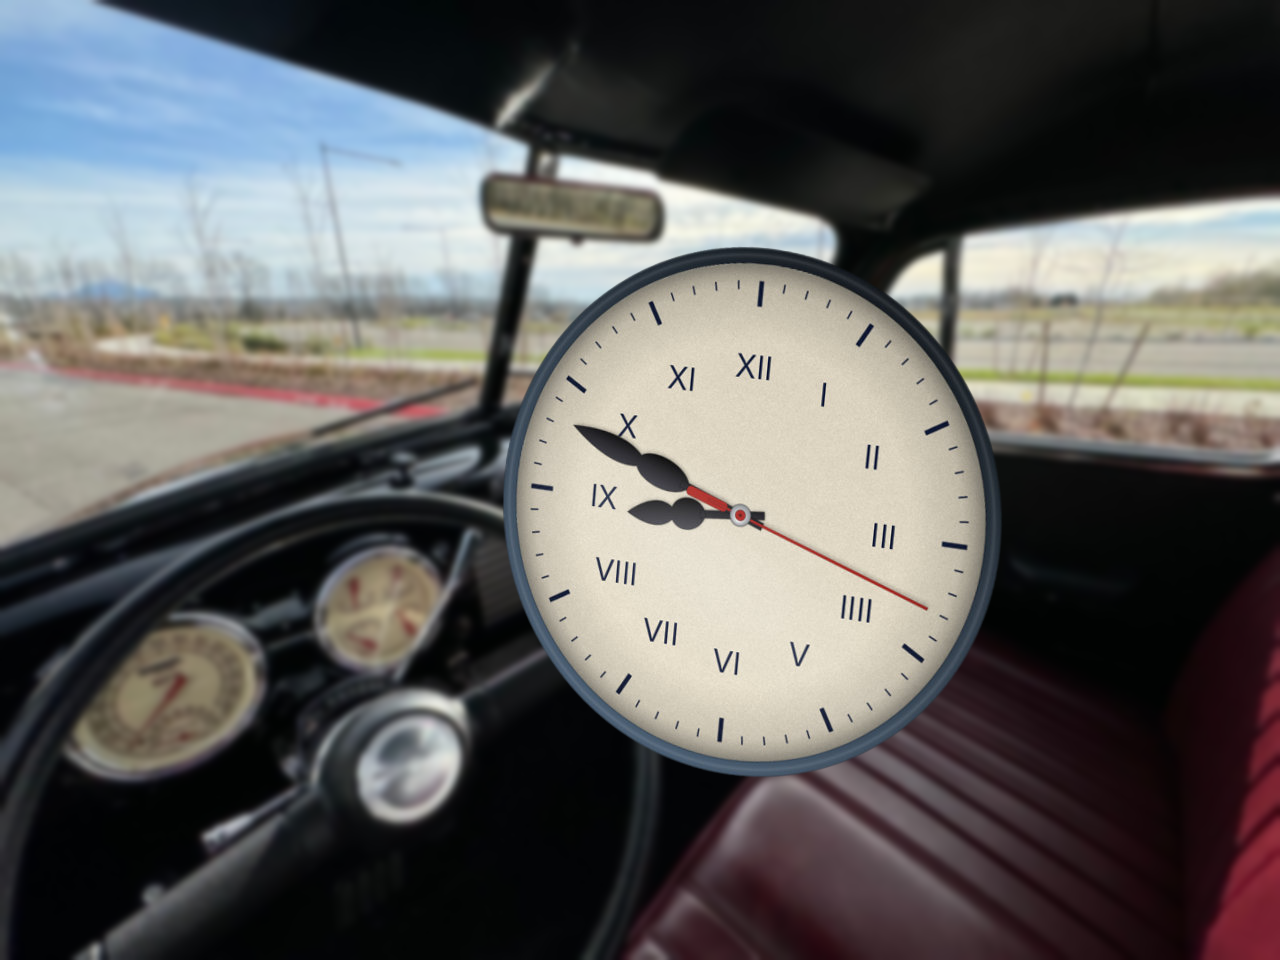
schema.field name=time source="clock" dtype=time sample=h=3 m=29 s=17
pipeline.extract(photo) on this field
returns h=8 m=48 s=18
